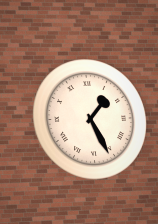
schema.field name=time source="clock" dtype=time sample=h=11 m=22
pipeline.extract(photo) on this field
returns h=1 m=26
